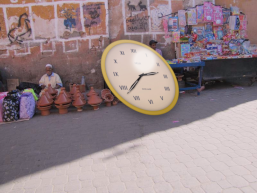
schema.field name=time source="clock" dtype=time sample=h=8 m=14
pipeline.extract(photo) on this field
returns h=2 m=38
